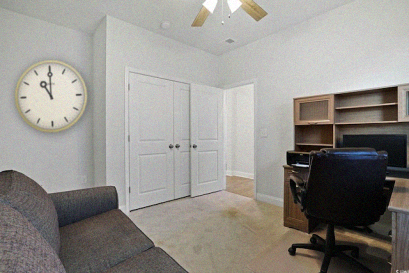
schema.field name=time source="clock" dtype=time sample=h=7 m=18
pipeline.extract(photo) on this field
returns h=11 m=0
